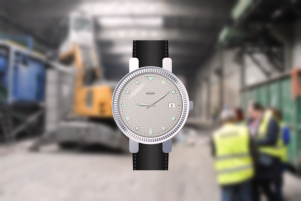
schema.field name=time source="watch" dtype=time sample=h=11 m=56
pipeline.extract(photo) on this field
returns h=9 m=9
